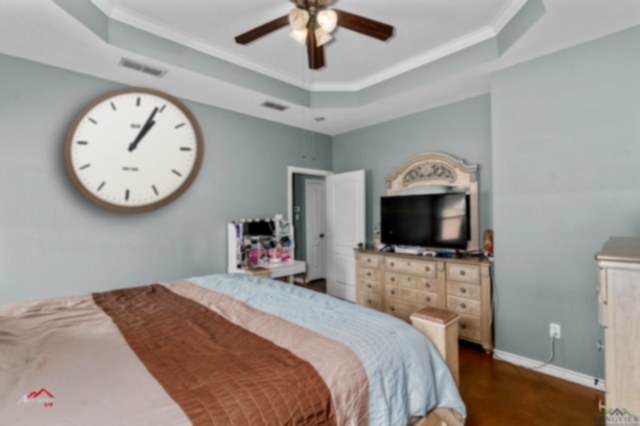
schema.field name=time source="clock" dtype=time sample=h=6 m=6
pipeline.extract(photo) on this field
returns h=1 m=4
